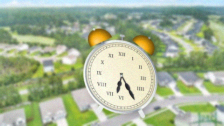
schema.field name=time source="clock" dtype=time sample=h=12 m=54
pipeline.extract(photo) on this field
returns h=6 m=25
